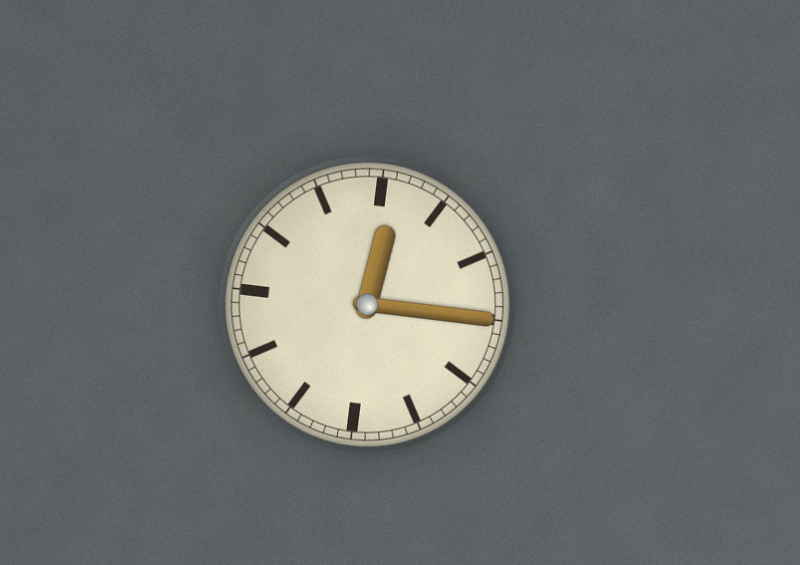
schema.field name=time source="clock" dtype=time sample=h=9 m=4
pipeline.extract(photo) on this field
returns h=12 m=15
